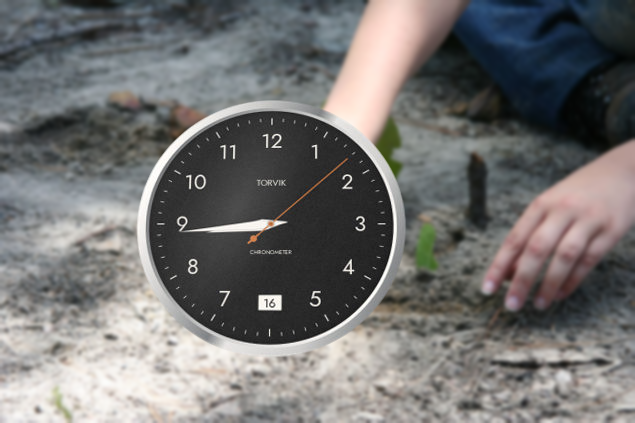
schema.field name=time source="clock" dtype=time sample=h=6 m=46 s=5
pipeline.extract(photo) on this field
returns h=8 m=44 s=8
